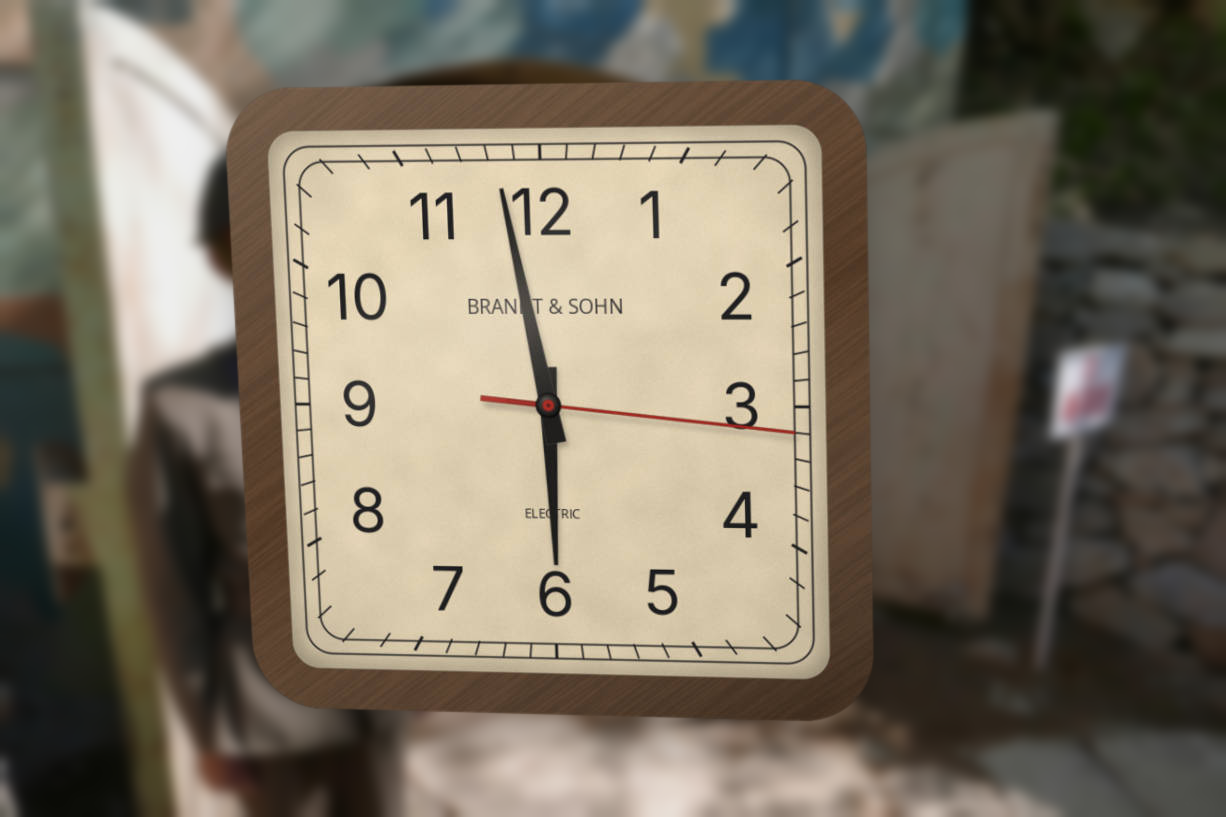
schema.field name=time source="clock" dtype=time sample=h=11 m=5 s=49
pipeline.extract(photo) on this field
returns h=5 m=58 s=16
